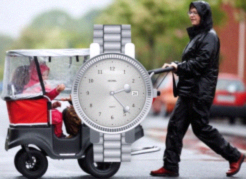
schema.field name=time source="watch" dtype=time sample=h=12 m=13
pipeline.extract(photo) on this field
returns h=2 m=23
